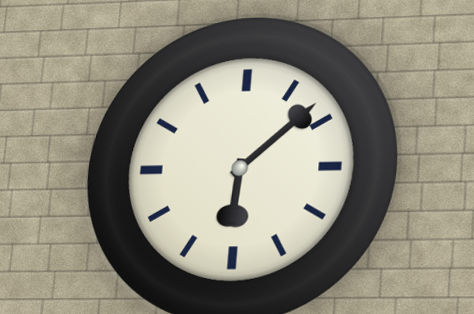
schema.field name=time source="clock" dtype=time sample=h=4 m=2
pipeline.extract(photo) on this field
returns h=6 m=8
